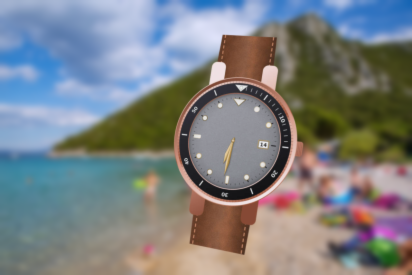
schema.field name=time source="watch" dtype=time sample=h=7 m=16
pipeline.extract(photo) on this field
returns h=6 m=31
